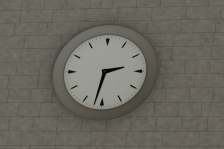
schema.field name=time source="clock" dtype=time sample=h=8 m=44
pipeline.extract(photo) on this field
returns h=2 m=32
